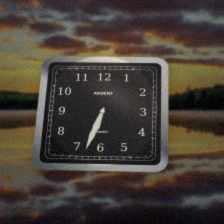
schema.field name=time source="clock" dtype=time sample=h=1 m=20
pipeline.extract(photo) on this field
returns h=6 m=33
